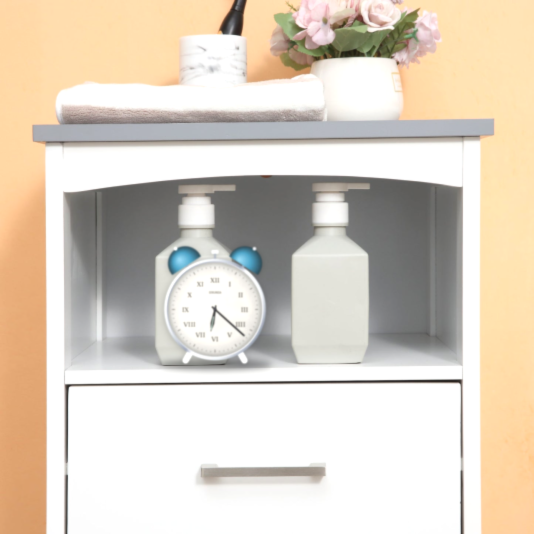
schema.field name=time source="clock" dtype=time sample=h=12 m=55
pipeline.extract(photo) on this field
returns h=6 m=22
